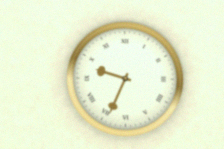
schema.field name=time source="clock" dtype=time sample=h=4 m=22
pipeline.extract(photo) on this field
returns h=9 m=34
